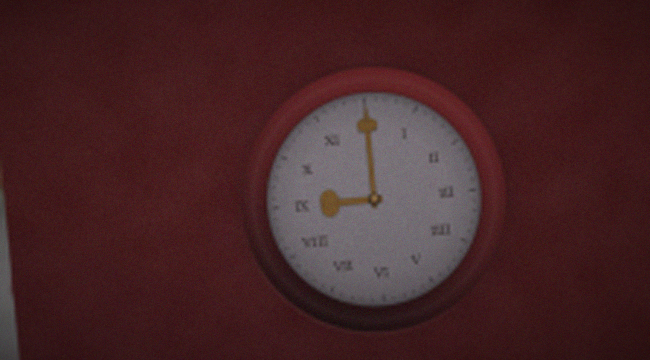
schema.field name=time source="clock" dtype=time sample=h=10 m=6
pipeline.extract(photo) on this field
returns h=9 m=0
